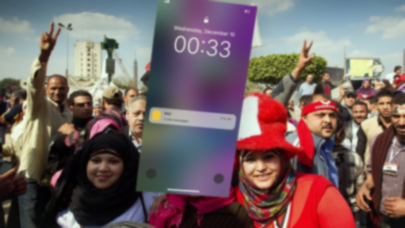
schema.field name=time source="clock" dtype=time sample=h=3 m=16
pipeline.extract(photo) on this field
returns h=0 m=33
